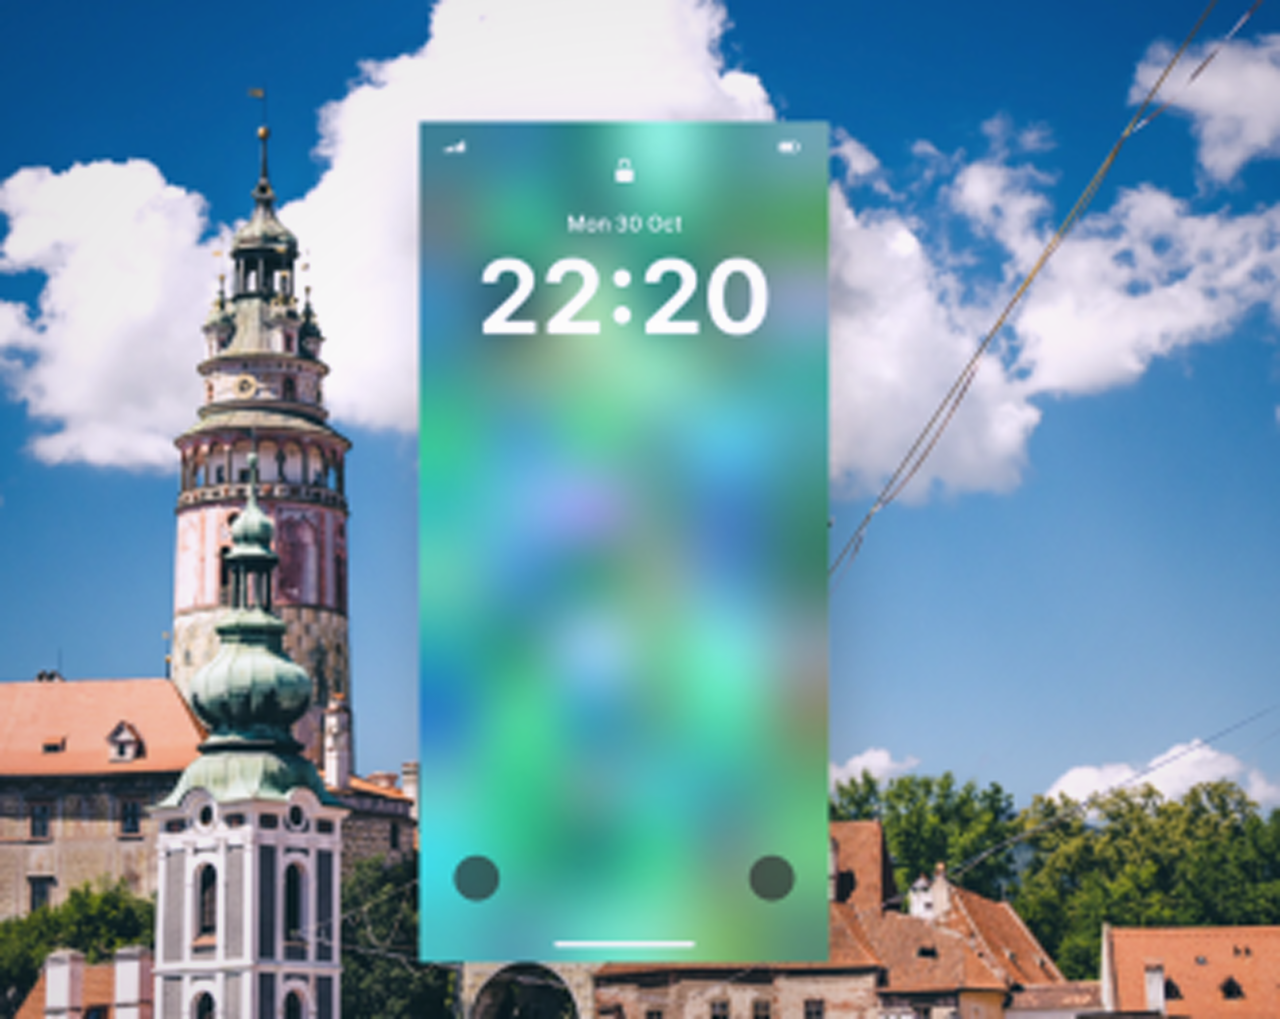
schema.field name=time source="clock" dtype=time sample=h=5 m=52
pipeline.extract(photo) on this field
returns h=22 m=20
